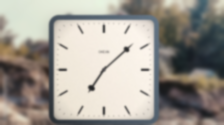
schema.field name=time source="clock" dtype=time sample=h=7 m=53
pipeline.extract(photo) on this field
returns h=7 m=8
